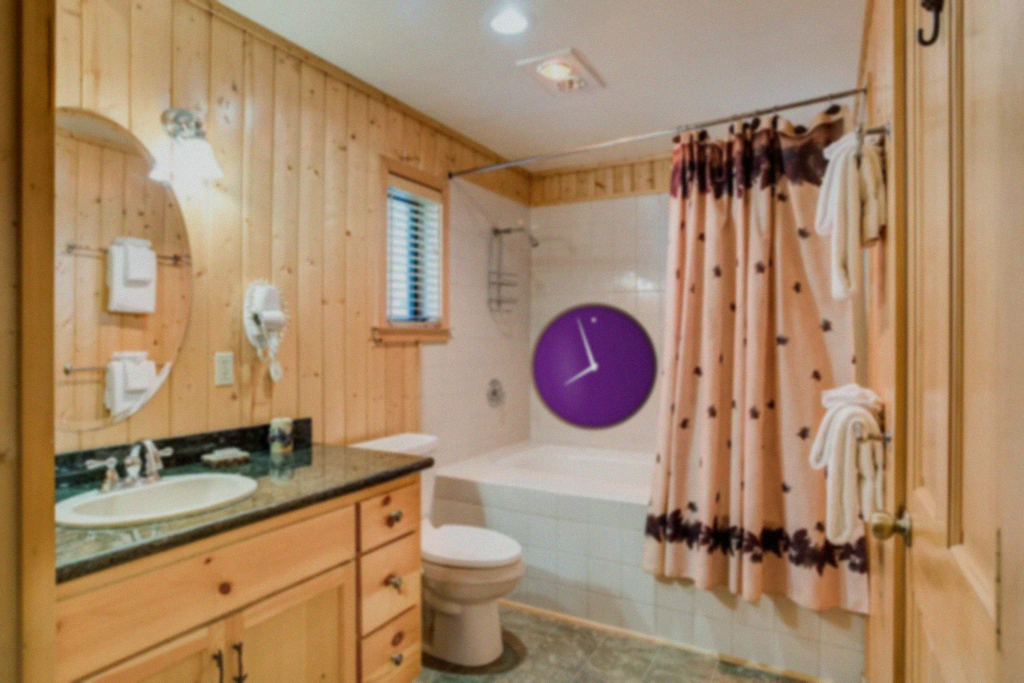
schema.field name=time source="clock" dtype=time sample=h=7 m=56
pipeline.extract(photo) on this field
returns h=7 m=57
